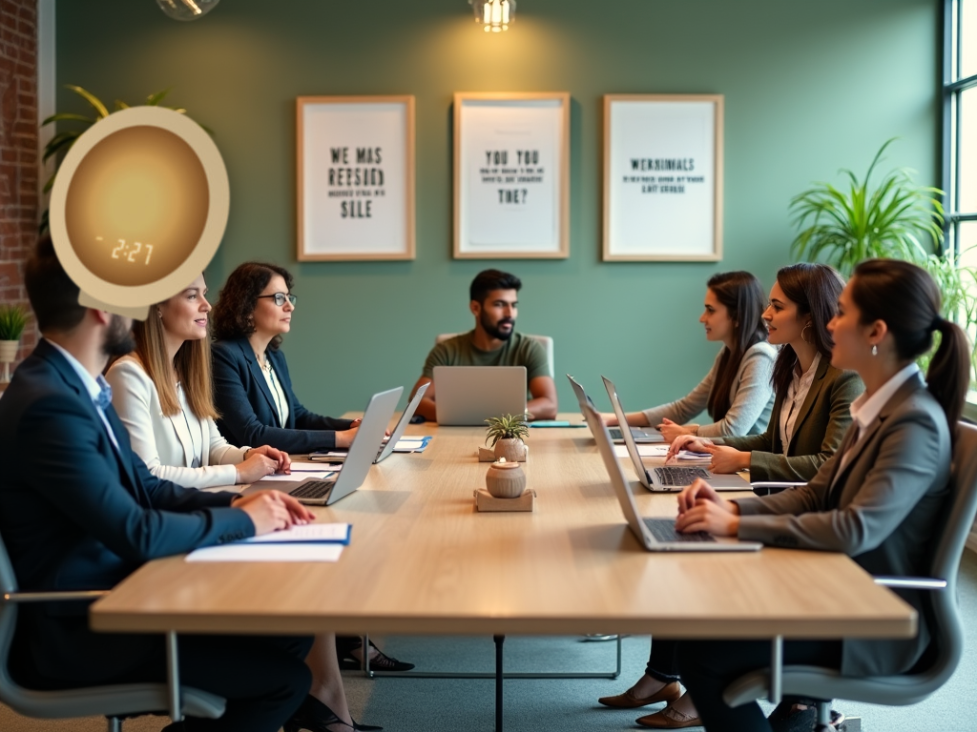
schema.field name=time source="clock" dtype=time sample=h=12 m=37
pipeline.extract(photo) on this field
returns h=2 m=27
